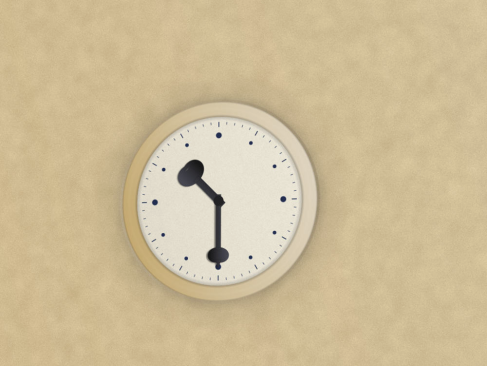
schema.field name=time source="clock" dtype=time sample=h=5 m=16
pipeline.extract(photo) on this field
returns h=10 m=30
